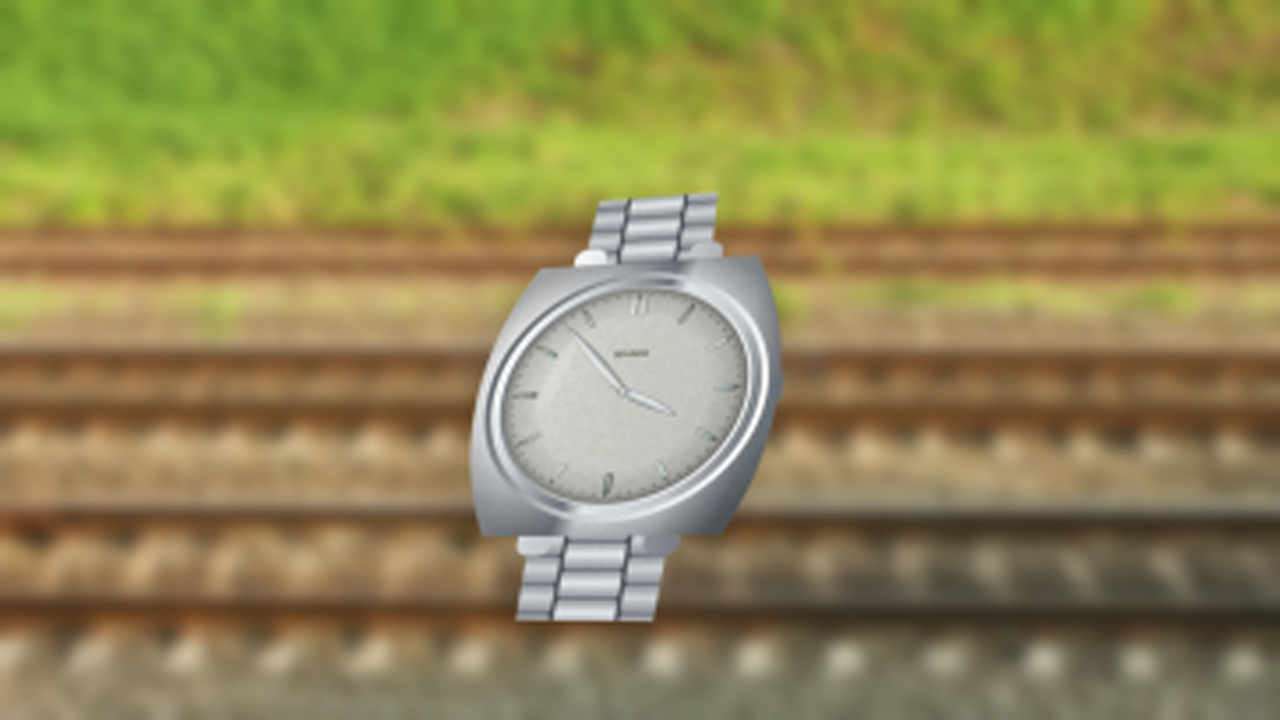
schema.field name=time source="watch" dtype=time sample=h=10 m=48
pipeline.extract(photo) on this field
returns h=3 m=53
